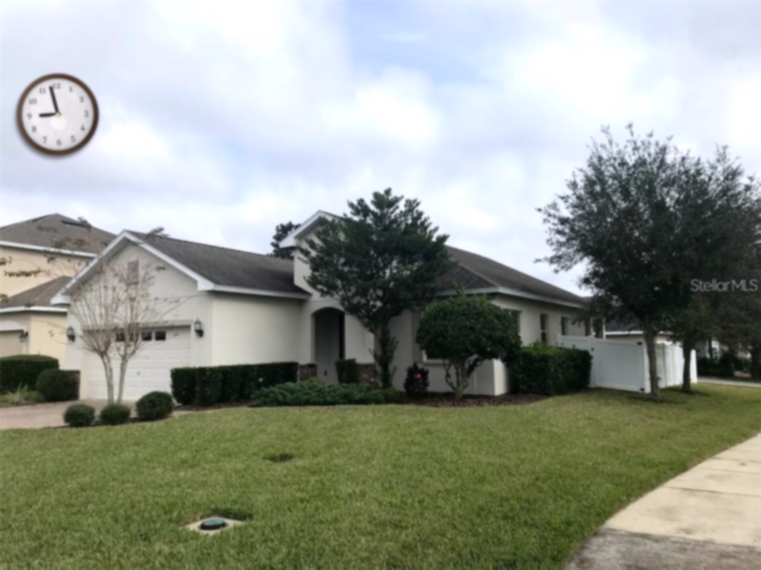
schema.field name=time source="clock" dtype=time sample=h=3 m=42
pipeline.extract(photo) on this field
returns h=8 m=58
